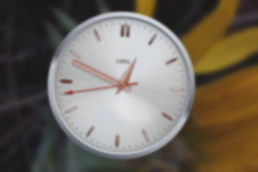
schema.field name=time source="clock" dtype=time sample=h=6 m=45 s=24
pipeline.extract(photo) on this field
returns h=12 m=48 s=43
